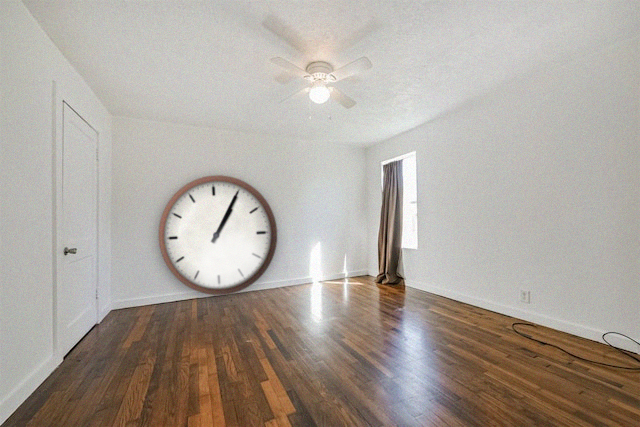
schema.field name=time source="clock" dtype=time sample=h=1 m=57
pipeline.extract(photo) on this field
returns h=1 m=5
